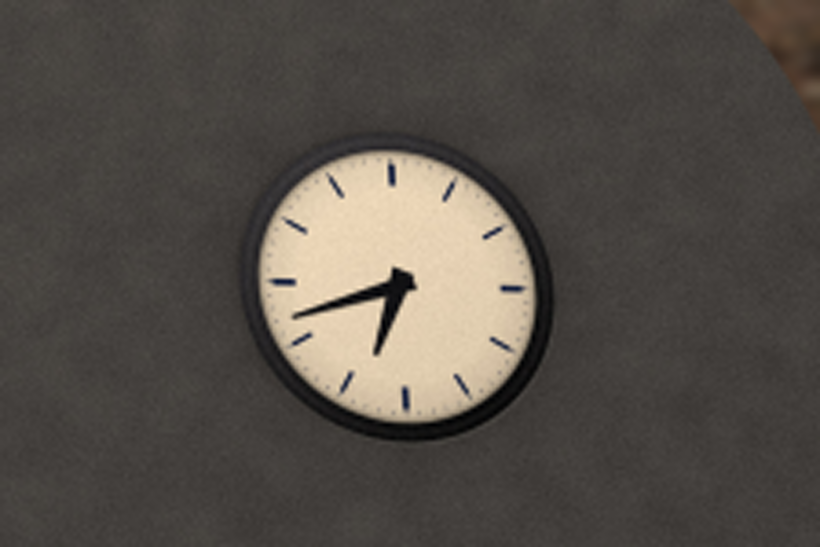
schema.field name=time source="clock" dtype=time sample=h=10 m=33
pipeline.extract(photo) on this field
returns h=6 m=42
